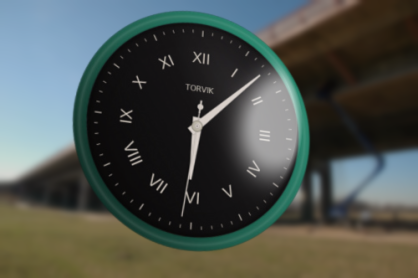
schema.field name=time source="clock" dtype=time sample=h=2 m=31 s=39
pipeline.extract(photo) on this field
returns h=6 m=7 s=31
